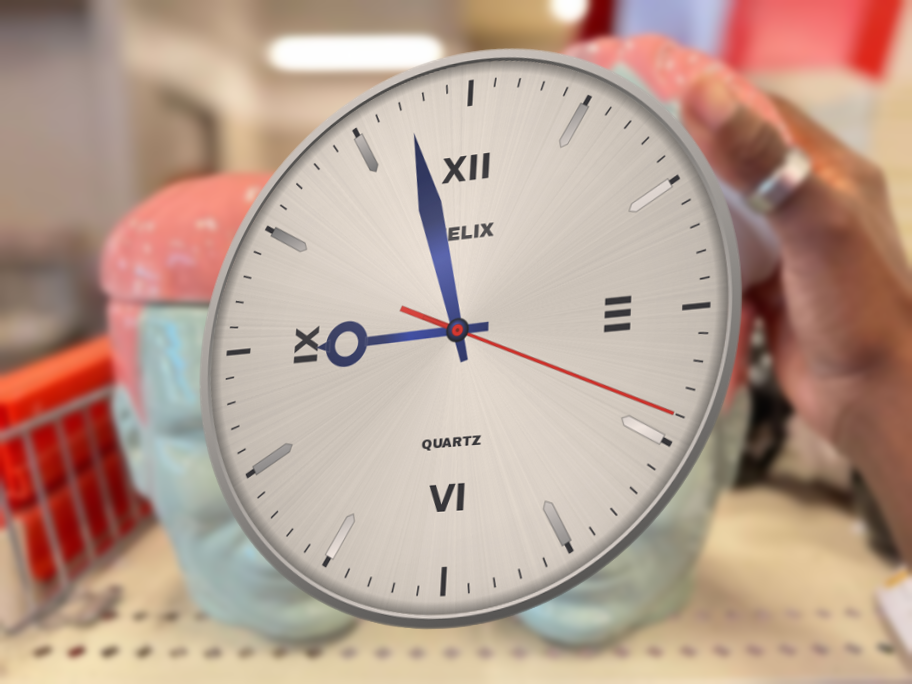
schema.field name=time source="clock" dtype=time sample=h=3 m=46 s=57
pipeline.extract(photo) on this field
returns h=8 m=57 s=19
